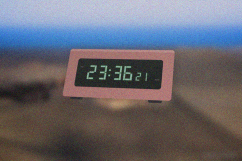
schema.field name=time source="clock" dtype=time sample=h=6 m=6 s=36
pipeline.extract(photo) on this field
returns h=23 m=36 s=21
